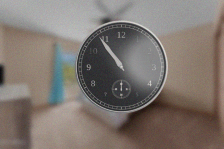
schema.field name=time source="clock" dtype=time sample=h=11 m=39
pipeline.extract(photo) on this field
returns h=10 m=54
